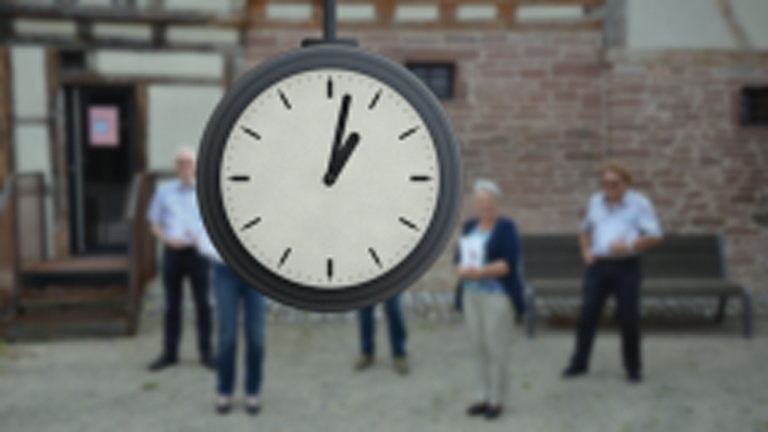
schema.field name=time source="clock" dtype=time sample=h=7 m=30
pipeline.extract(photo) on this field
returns h=1 m=2
